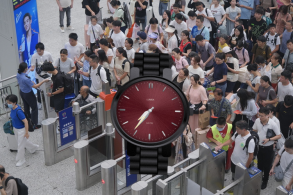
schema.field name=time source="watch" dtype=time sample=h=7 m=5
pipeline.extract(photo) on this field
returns h=7 m=36
